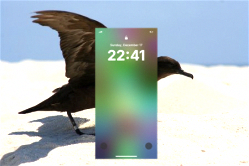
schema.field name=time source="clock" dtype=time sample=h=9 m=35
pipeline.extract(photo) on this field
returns h=22 m=41
